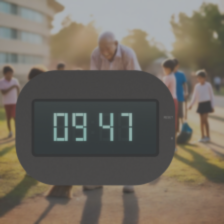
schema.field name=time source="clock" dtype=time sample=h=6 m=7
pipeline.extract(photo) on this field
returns h=9 m=47
